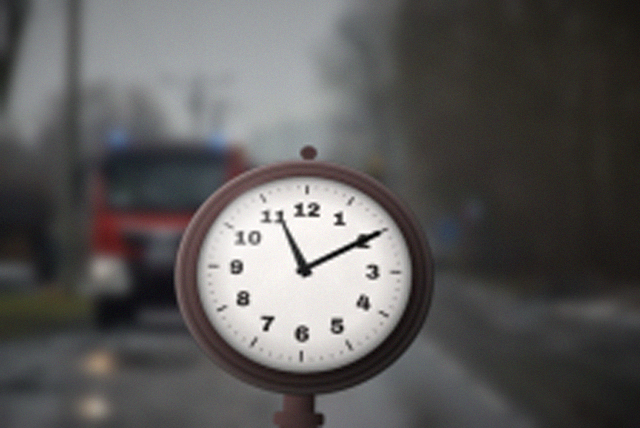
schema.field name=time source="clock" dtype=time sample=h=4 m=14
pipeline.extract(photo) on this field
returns h=11 m=10
